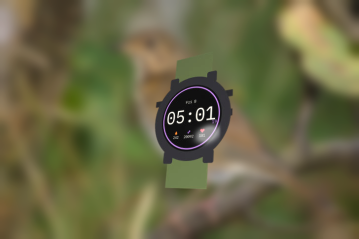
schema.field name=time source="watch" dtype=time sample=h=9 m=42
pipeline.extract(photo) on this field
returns h=5 m=1
